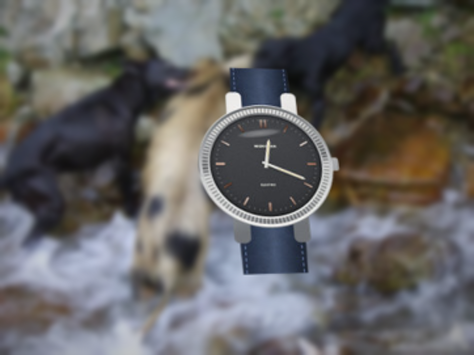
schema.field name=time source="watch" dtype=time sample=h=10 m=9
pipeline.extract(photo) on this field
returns h=12 m=19
